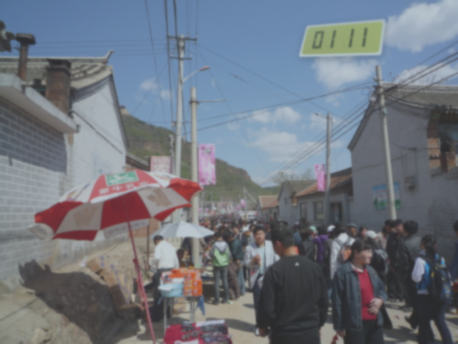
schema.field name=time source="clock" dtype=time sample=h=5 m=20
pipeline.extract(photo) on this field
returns h=1 m=11
